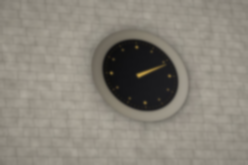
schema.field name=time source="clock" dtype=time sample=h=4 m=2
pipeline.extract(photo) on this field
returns h=2 m=11
